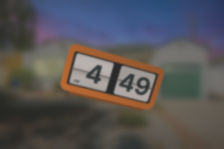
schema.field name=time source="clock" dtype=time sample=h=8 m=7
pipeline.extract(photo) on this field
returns h=4 m=49
